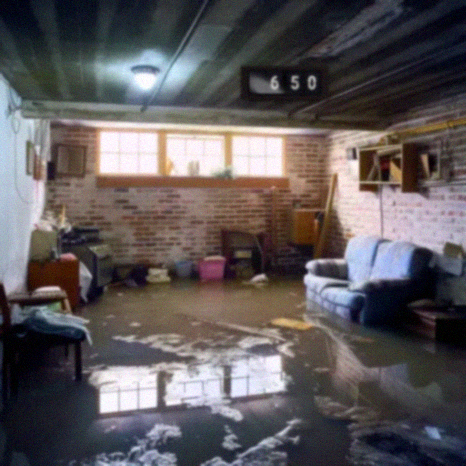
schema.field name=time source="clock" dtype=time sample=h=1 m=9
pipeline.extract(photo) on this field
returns h=6 m=50
